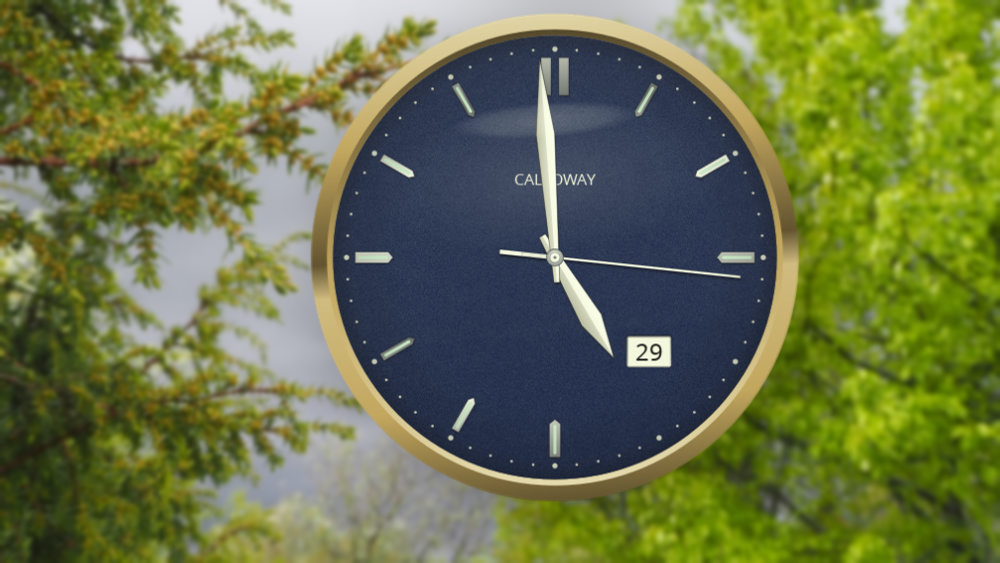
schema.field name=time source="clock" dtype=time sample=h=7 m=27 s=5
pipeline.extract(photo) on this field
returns h=4 m=59 s=16
